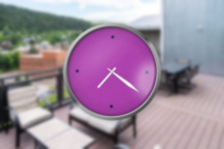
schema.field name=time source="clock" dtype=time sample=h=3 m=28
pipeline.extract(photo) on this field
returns h=7 m=21
